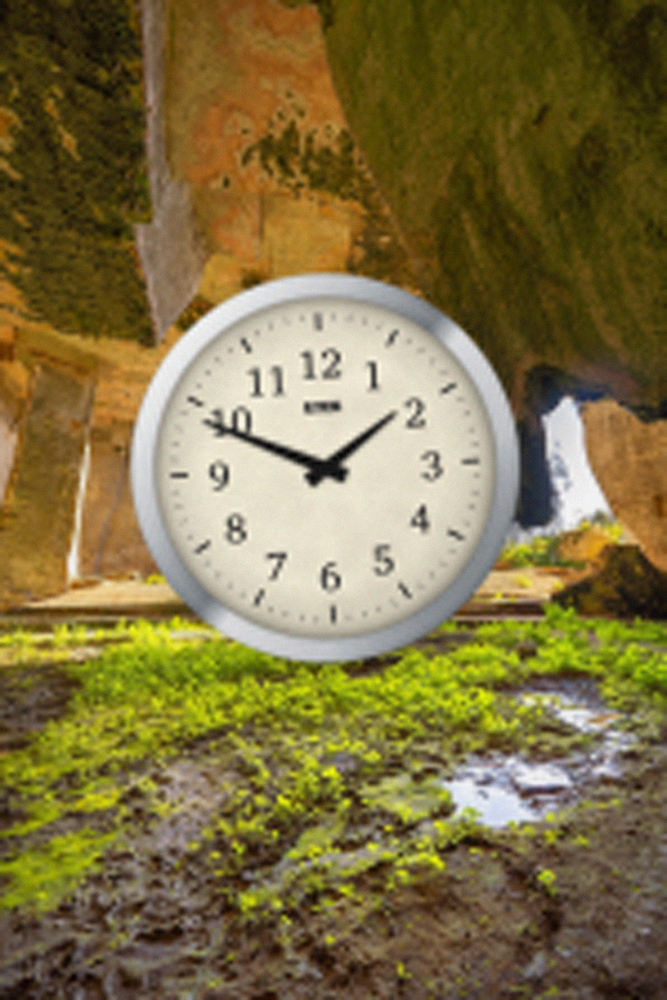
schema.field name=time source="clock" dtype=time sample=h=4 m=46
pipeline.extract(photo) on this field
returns h=1 m=49
